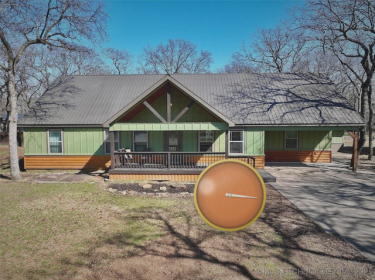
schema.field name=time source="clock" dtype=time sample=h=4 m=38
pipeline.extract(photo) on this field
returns h=3 m=16
